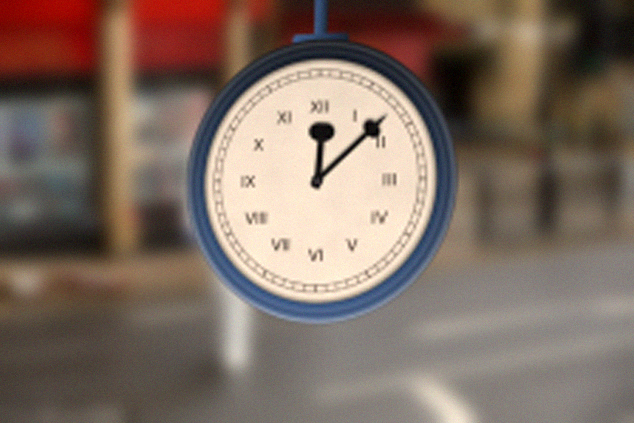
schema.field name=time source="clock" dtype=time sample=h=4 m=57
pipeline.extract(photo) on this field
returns h=12 m=8
